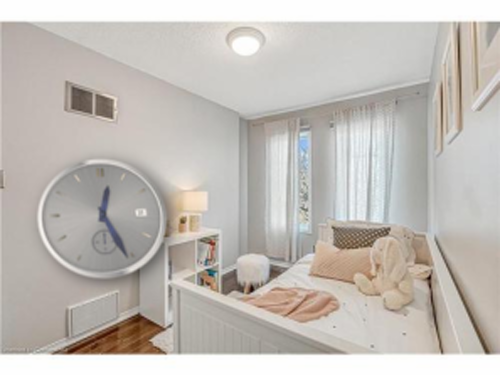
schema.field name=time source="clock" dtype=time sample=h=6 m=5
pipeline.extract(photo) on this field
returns h=12 m=26
